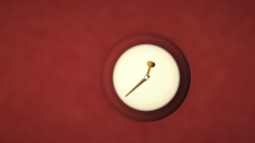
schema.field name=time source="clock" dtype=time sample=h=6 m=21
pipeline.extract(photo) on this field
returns h=12 m=38
